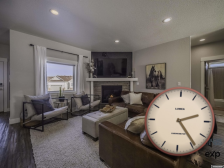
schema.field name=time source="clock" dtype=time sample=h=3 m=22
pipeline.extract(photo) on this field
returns h=2 m=24
